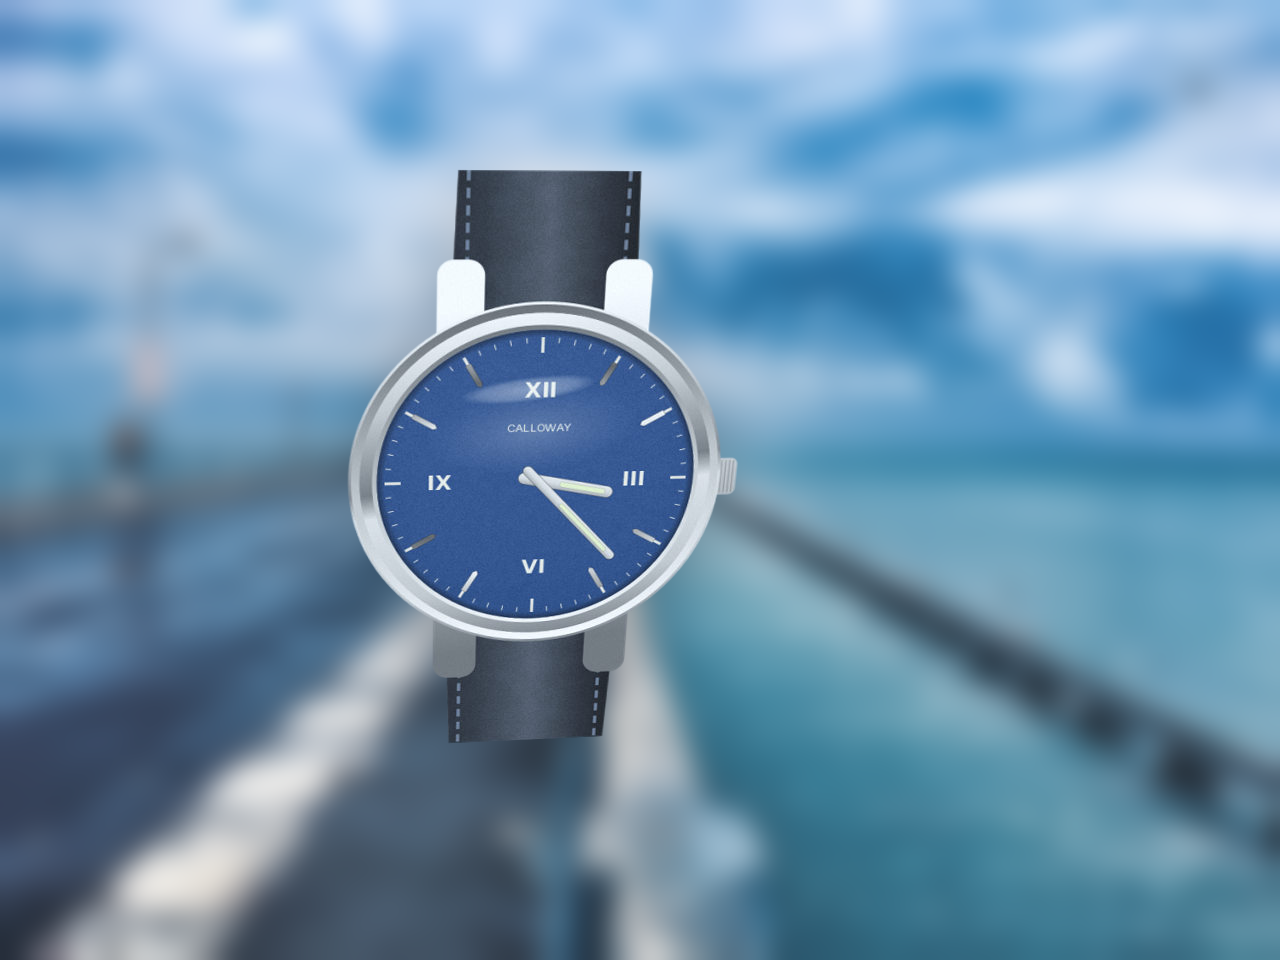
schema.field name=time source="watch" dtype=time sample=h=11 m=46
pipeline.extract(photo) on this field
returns h=3 m=23
